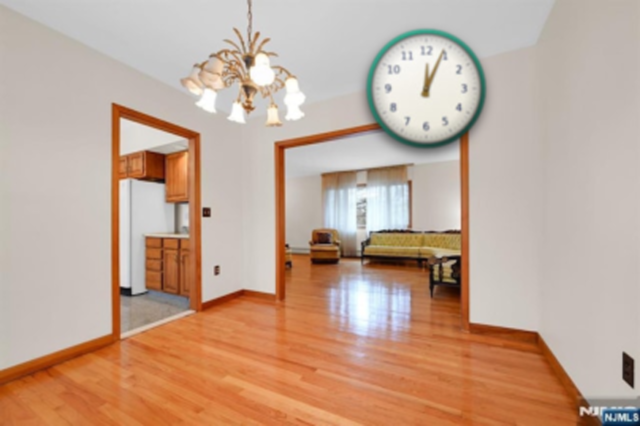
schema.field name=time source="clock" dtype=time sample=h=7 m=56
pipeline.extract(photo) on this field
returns h=12 m=4
